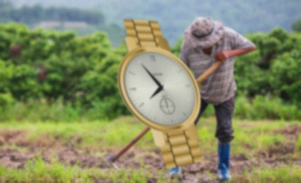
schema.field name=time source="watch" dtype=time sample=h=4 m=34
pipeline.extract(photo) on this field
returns h=7 m=55
